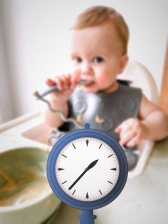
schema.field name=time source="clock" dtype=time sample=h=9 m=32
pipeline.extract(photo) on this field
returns h=1 m=37
